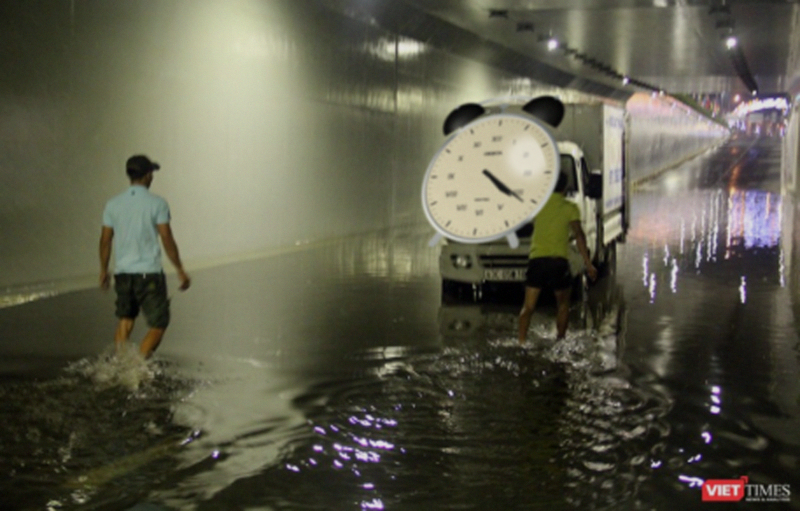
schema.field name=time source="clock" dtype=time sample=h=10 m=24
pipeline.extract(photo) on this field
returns h=4 m=21
